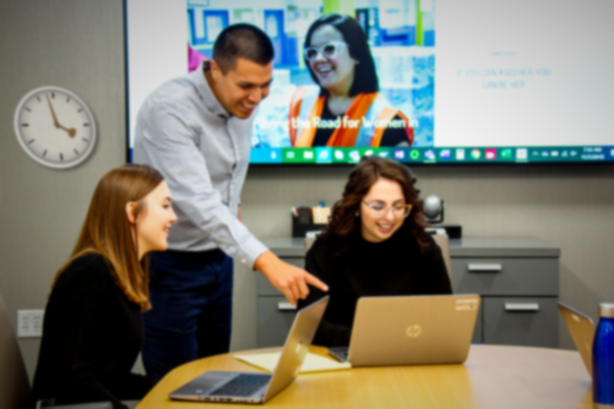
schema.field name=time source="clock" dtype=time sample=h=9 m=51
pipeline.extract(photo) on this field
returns h=3 m=58
